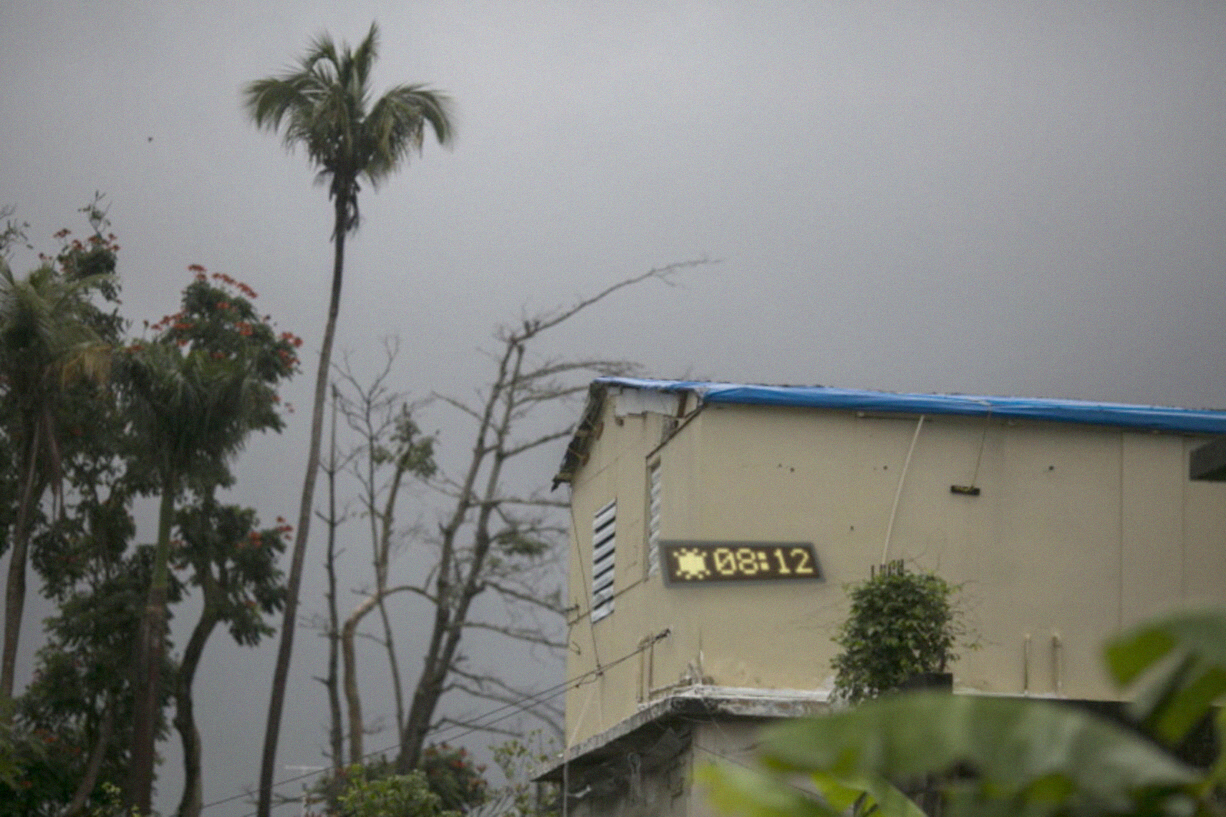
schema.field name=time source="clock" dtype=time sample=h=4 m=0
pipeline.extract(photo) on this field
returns h=8 m=12
